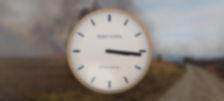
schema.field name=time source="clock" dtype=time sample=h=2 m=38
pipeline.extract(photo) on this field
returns h=3 m=16
